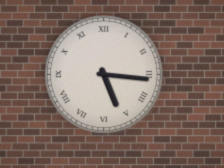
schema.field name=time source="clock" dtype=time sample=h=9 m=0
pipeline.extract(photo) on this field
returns h=5 m=16
